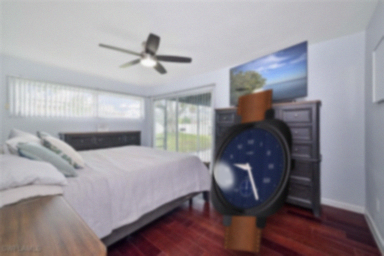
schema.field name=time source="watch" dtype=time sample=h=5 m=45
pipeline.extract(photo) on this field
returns h=9 m=26
